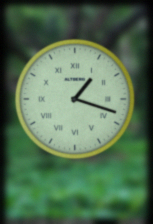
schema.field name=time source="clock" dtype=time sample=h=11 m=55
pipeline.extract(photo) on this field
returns h=1 m=18
